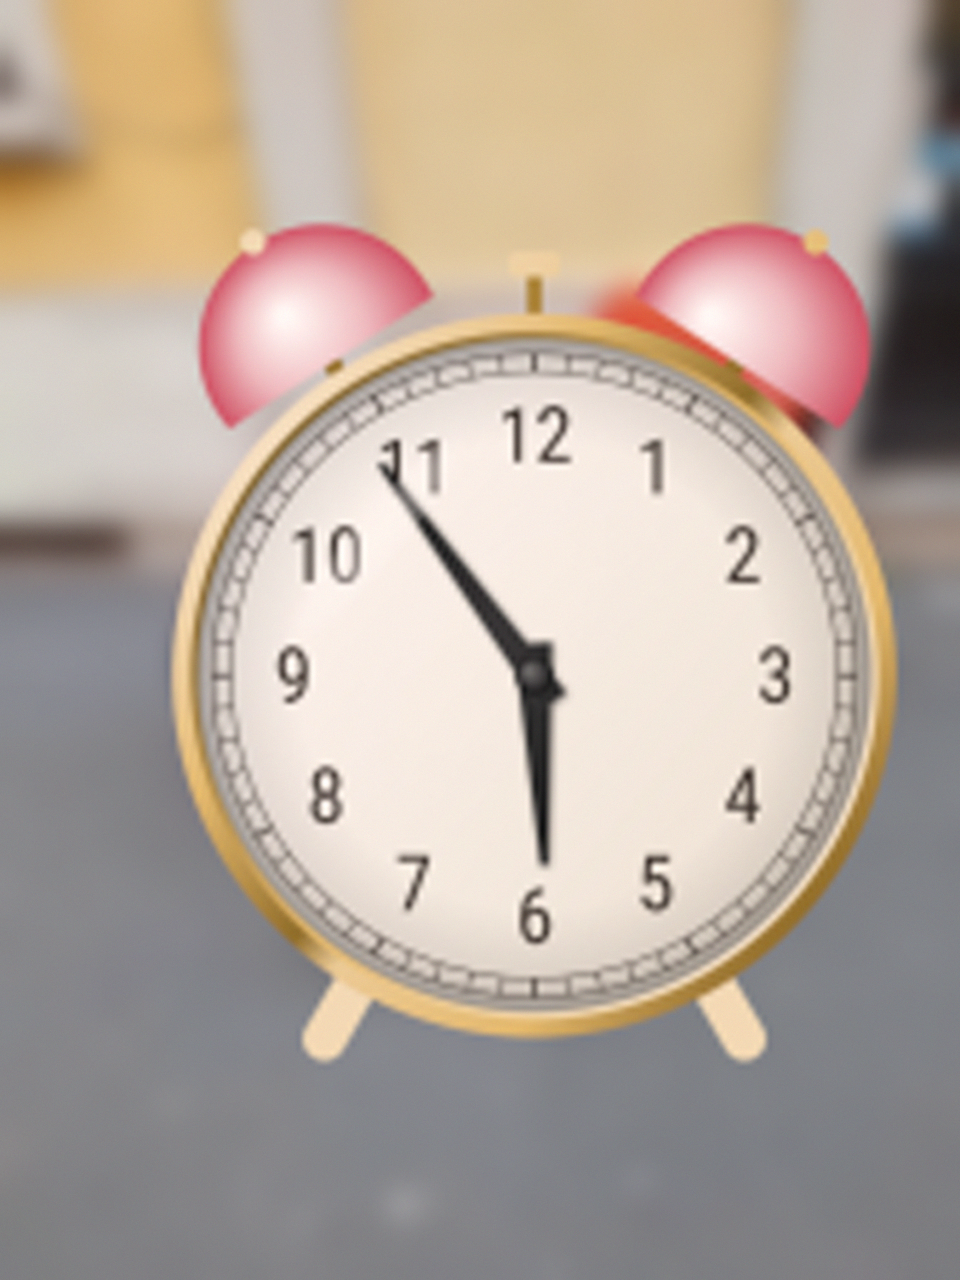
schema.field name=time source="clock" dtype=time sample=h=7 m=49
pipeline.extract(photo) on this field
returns h=5 m=54
